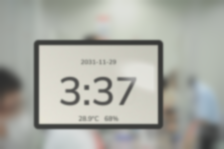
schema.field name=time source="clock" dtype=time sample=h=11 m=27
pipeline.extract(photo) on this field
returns h=3 m=37
